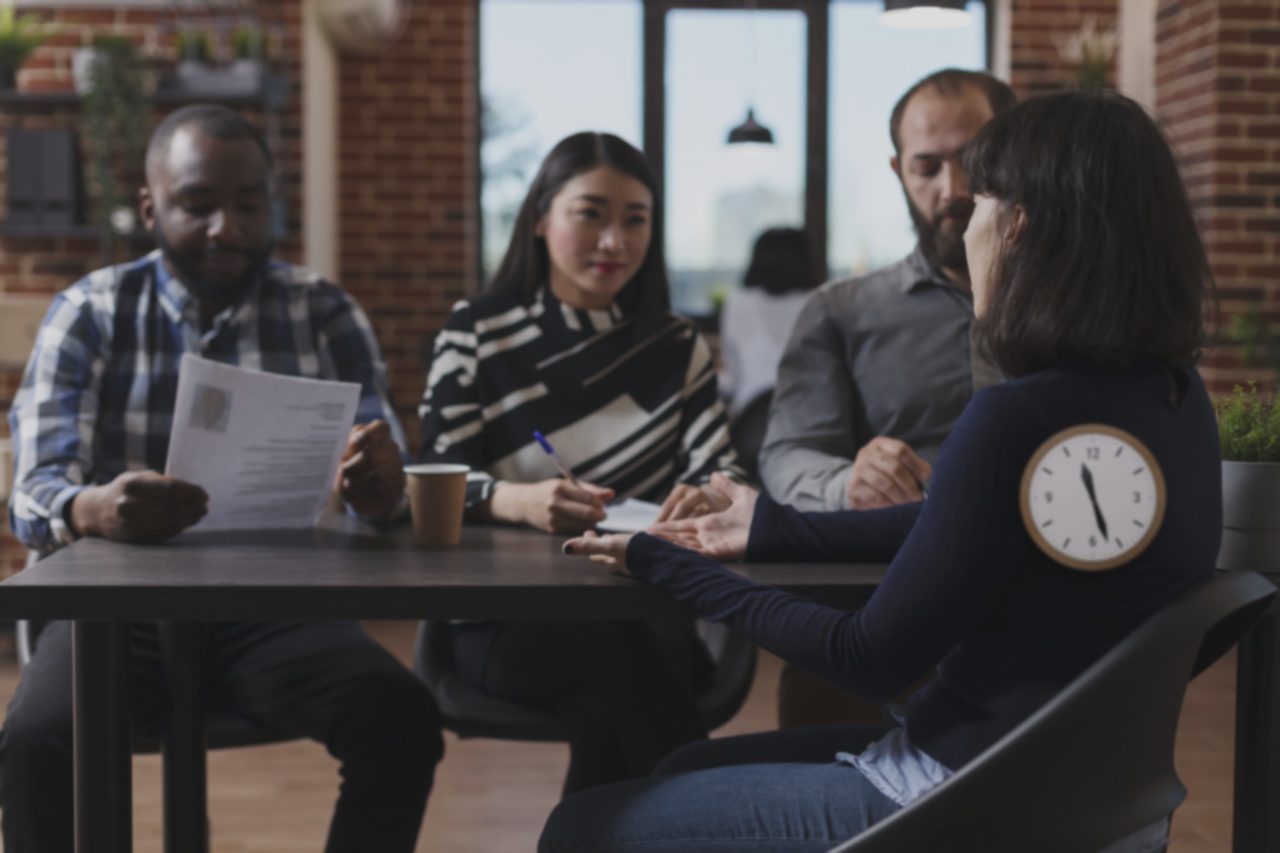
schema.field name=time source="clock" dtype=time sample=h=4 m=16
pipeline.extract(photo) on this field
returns h=11 m=27
